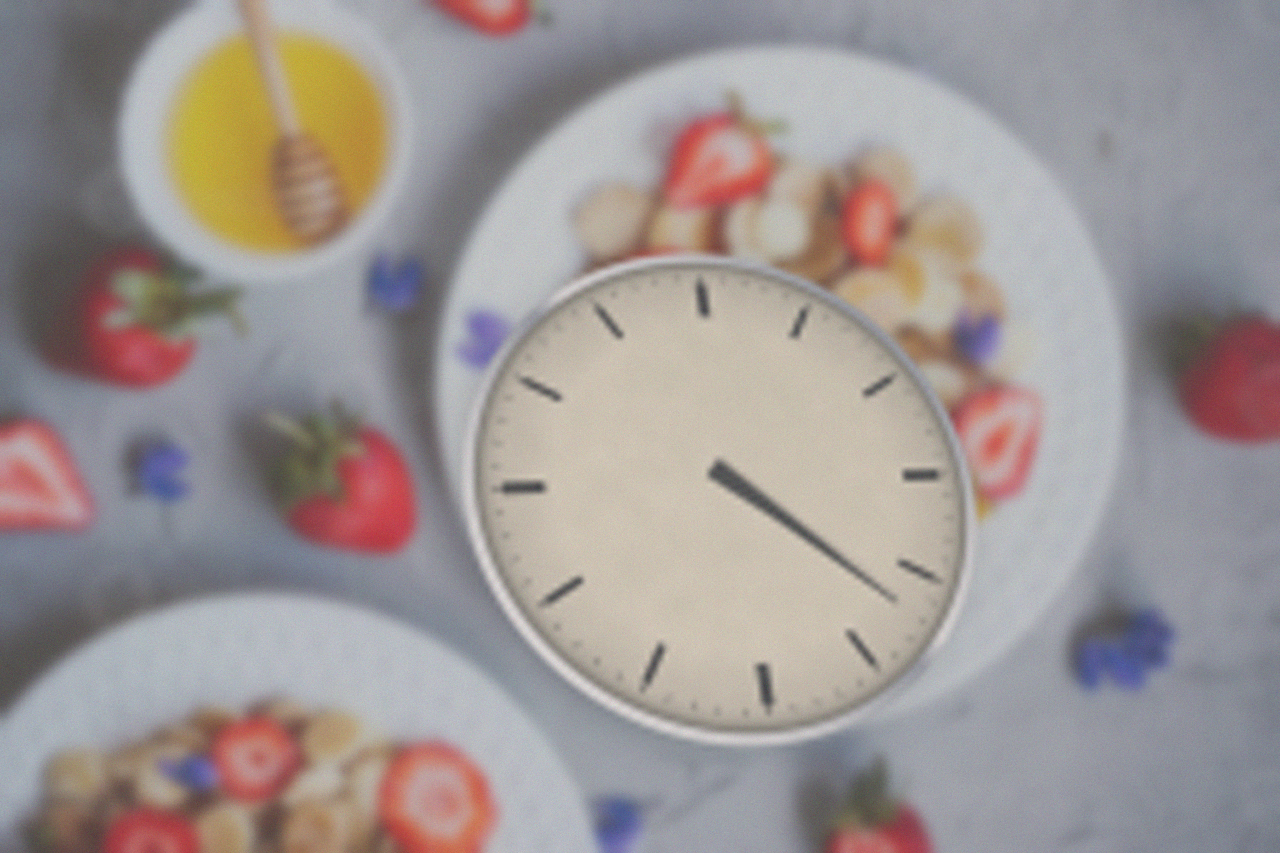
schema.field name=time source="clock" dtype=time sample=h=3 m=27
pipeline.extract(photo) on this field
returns h=4 m=22
